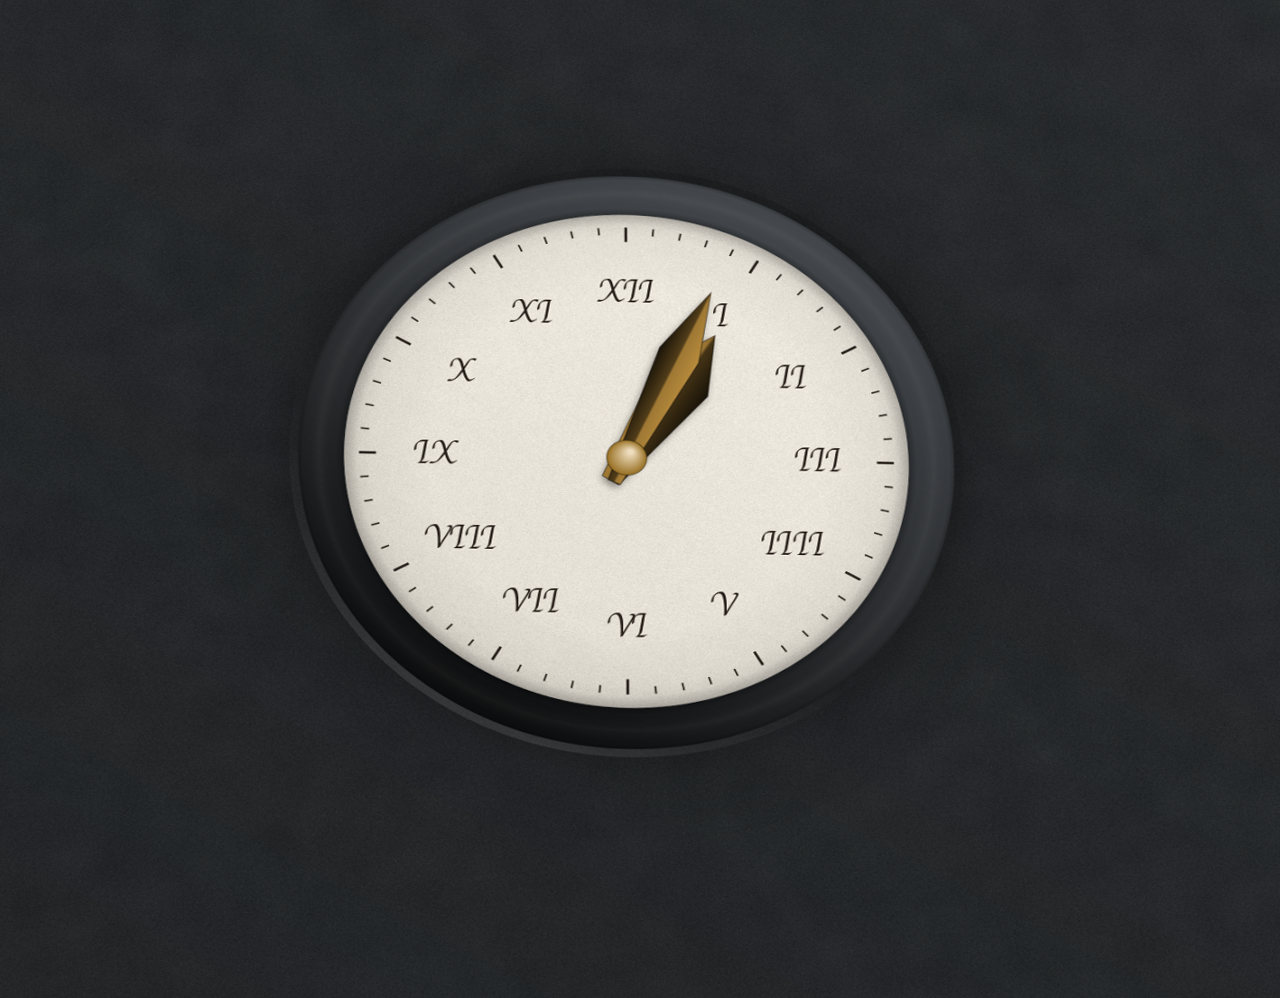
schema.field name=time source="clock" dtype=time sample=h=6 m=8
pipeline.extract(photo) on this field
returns h=1 m=4
